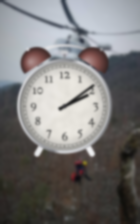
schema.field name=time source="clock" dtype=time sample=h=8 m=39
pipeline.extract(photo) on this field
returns h=2 m=9
